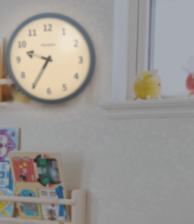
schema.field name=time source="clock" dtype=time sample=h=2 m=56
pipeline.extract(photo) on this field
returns h=9 m=35
